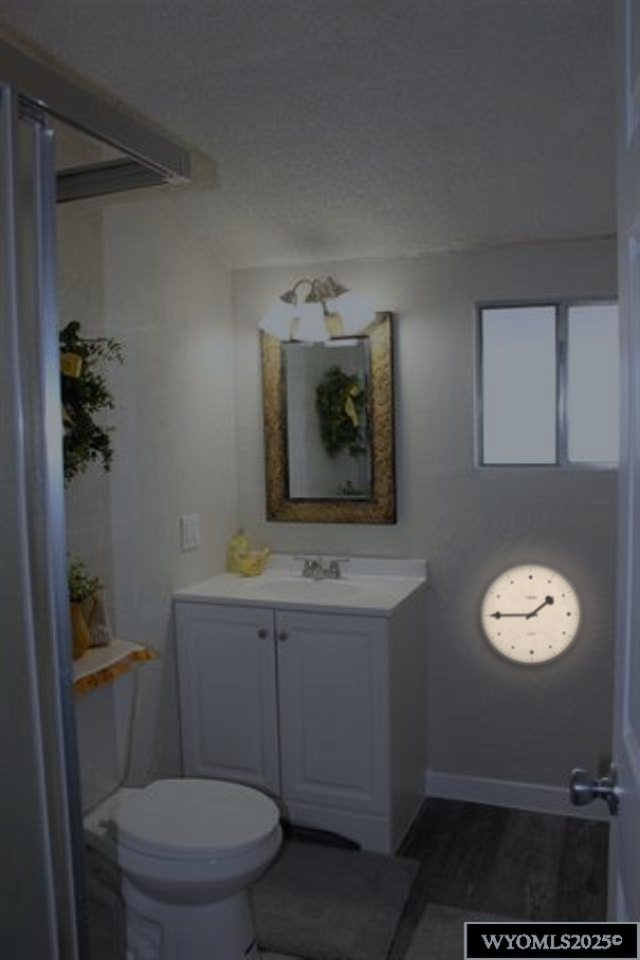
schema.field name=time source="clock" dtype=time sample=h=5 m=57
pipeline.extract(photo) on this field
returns h=1 m=45
